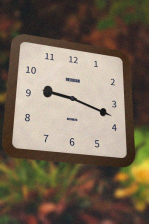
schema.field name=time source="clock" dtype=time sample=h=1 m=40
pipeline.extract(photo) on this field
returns h=9 m=18
